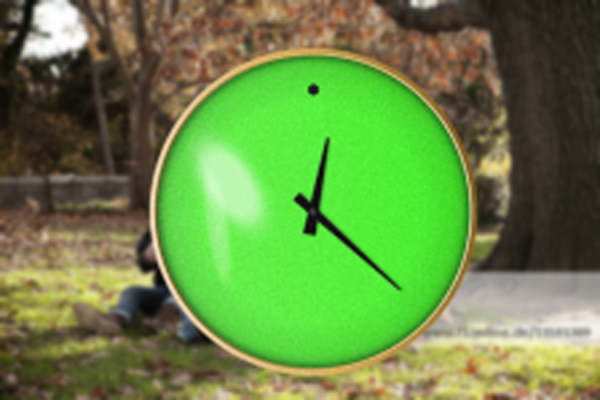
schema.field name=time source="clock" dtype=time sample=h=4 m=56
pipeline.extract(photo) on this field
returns h=12 m=22
